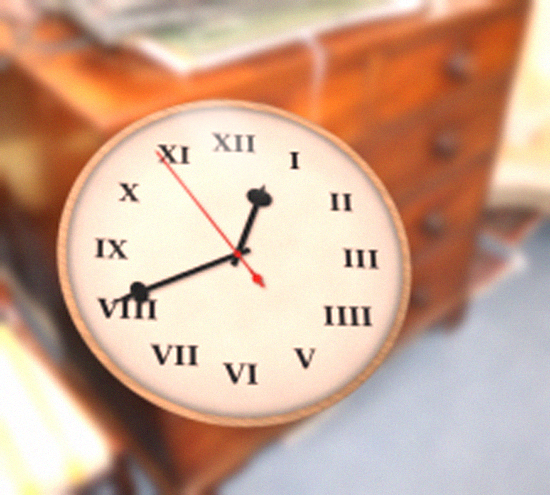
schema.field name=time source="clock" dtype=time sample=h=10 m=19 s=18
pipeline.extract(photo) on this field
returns h=12 m=40 s=54
